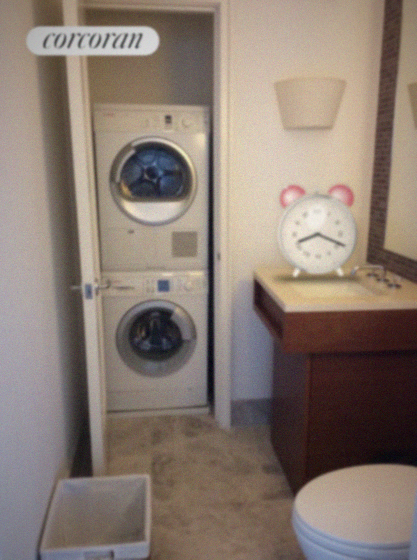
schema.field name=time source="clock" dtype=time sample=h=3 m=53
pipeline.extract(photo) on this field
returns h=8 m=19
